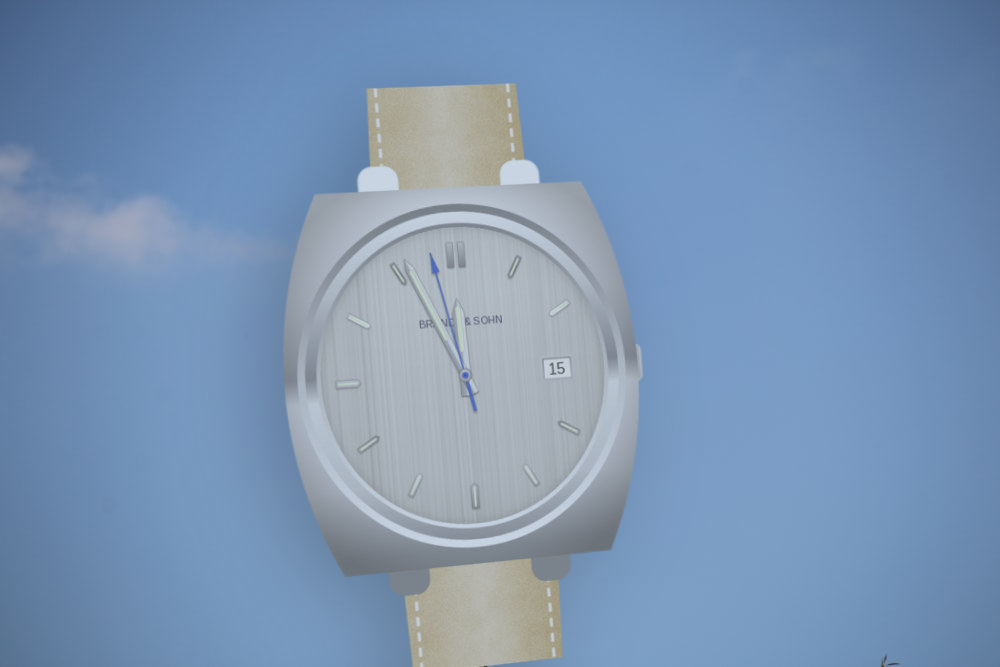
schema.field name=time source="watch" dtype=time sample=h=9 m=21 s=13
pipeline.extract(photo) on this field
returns h=11 m=55 s=58
